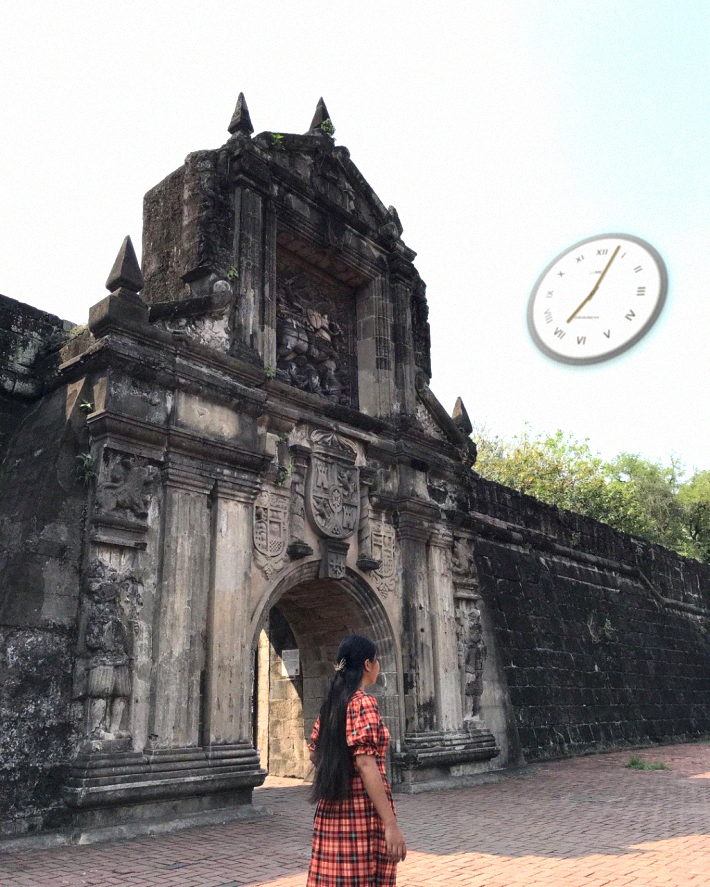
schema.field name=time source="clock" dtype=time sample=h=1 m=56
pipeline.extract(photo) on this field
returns h=7 m=3
